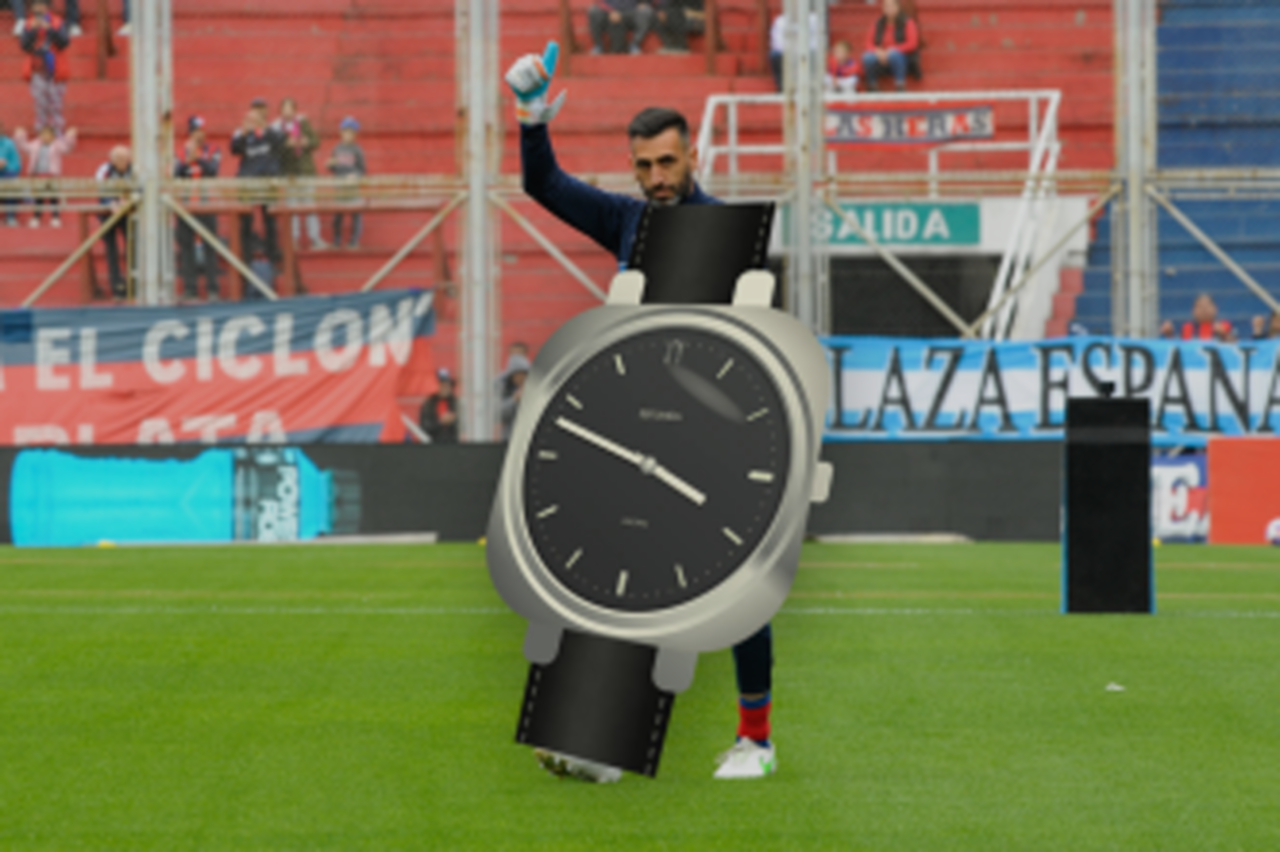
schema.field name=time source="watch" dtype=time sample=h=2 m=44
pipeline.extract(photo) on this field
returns h=3 m=48
